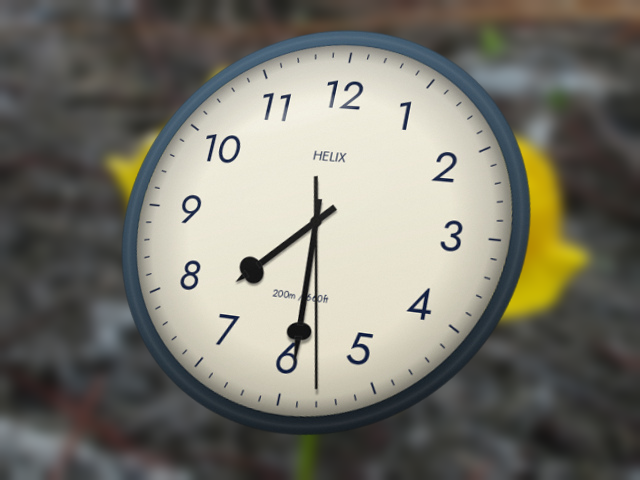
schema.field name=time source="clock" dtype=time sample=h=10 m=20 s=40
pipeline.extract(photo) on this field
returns h=7 m=29 s=28
